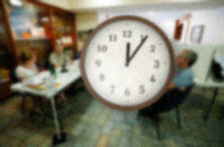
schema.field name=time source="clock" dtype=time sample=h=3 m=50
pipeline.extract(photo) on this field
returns h=12 m=6
